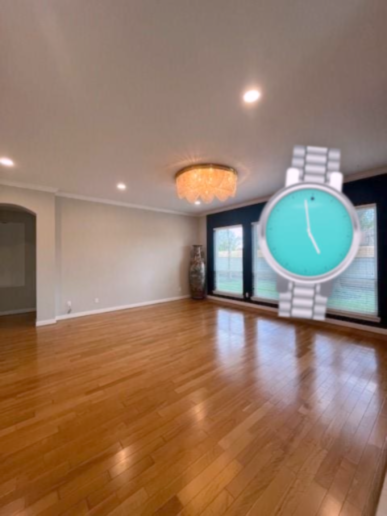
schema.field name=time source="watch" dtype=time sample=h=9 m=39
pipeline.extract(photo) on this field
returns h=4 m=58
